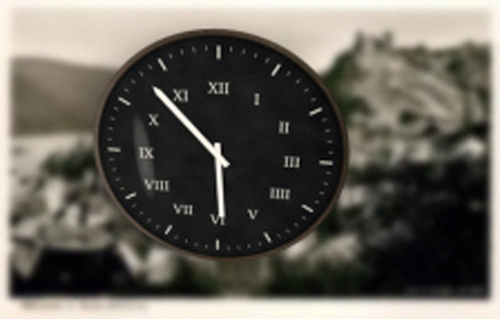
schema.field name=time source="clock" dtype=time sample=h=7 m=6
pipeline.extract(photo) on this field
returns h=5 m=53
